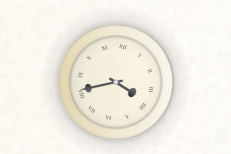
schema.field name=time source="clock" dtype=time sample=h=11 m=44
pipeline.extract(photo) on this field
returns h=3 m=41
